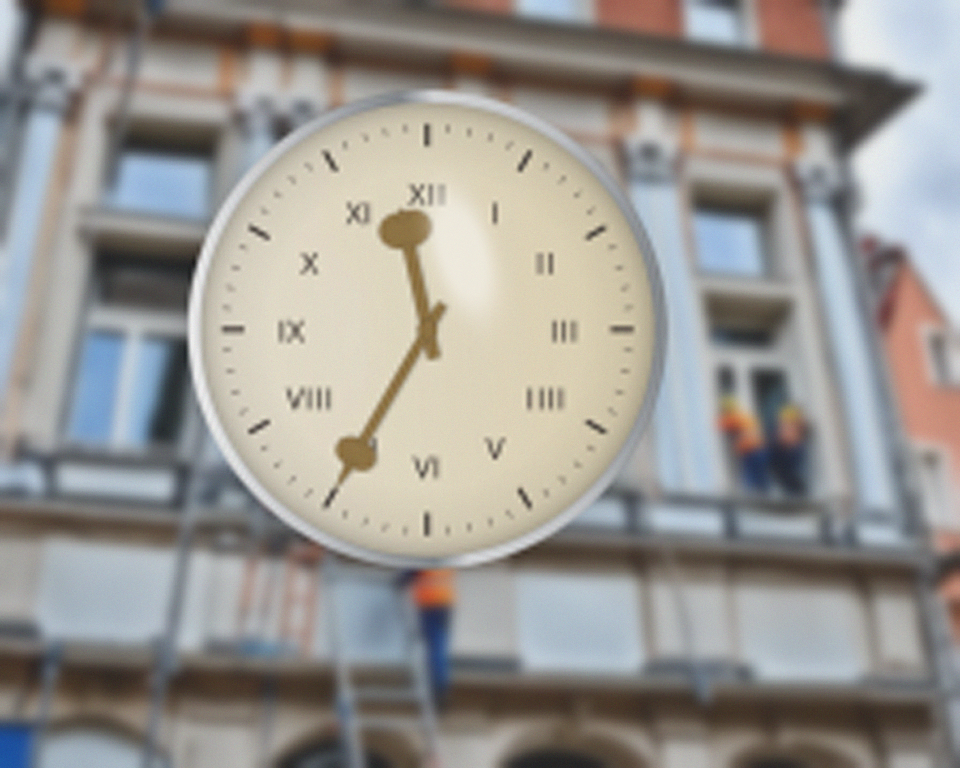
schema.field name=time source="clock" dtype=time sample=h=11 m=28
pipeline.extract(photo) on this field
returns h=11 m=35
